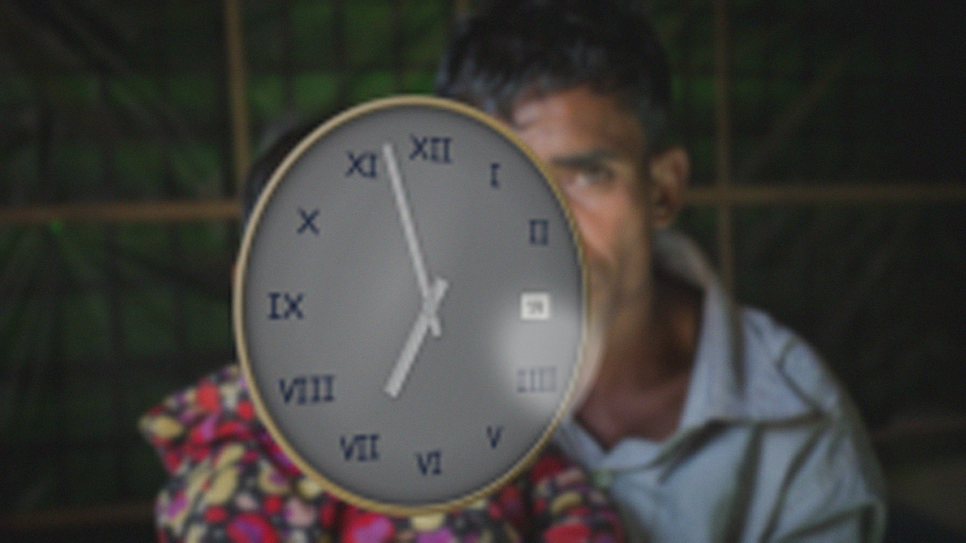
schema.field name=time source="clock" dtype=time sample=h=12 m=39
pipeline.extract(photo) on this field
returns h=6 m=57
